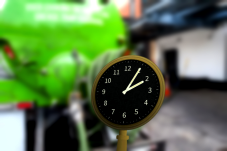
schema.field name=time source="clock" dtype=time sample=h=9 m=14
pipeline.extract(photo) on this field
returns h=2 m=5
